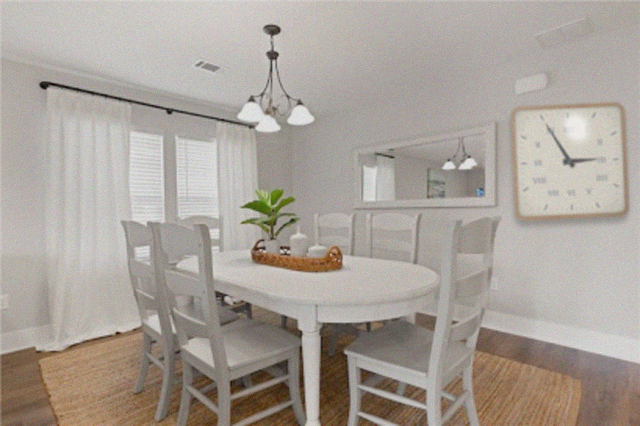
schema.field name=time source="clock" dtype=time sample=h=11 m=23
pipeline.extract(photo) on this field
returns h=2 m=55
